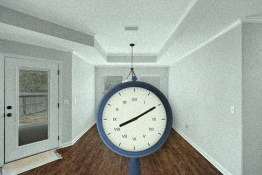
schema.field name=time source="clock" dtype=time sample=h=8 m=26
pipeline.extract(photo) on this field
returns h=8 m=10
